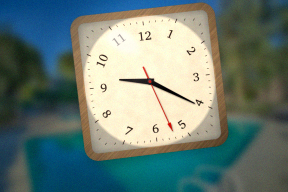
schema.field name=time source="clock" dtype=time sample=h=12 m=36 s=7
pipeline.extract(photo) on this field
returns h=9 m=20 s=27
